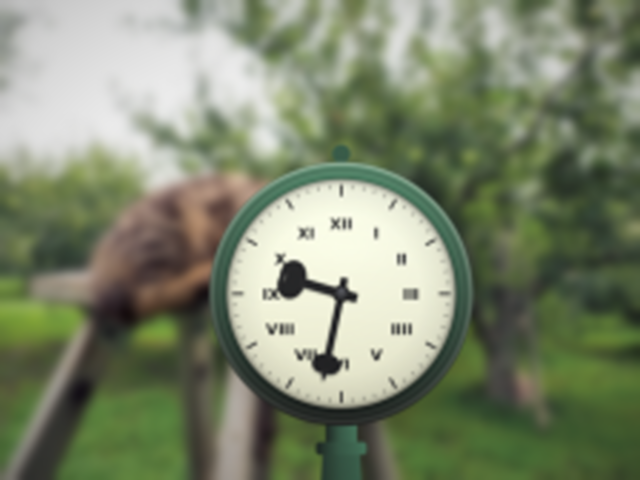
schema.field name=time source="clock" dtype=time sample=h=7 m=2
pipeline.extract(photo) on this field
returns h=9 m=32
